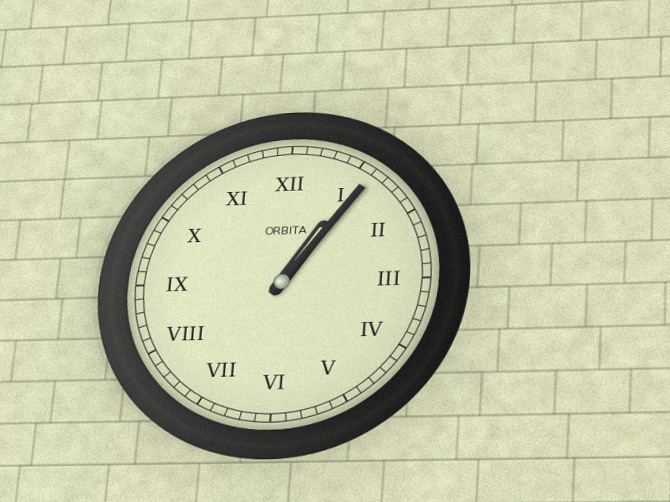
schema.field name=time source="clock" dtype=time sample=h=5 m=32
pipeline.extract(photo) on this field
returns h=1 m=6
